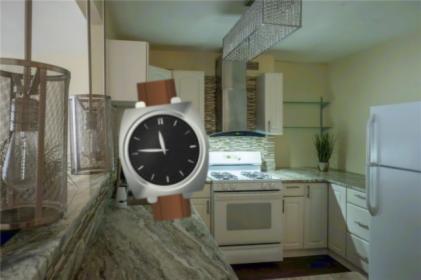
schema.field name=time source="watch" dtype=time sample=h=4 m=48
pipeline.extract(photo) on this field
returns h=11 m=46
